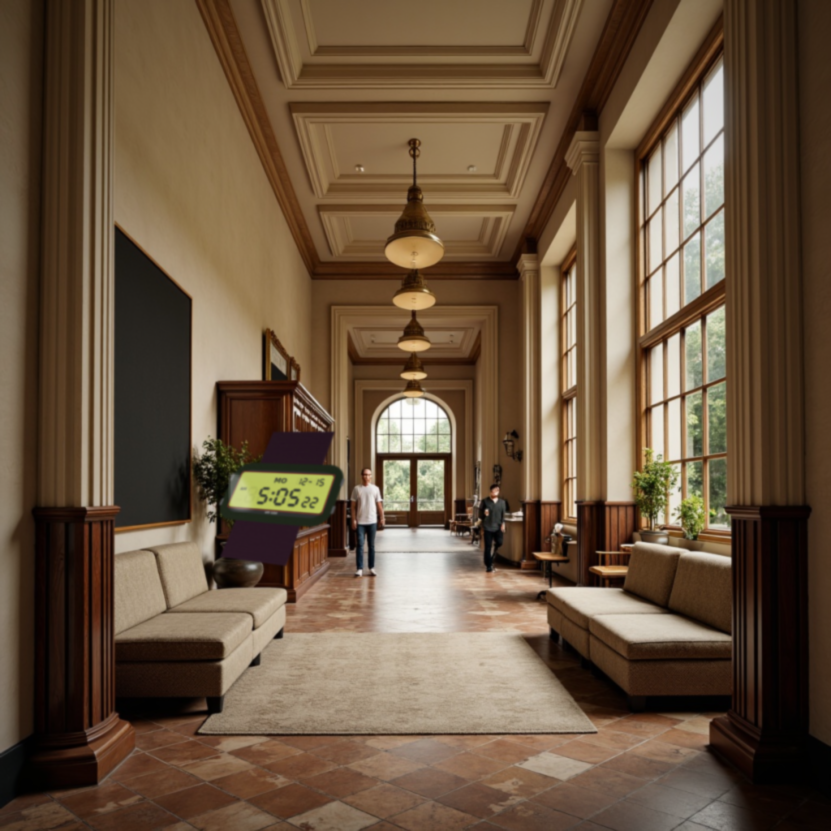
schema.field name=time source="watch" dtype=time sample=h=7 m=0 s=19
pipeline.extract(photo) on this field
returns h=5 m=5 s=22
